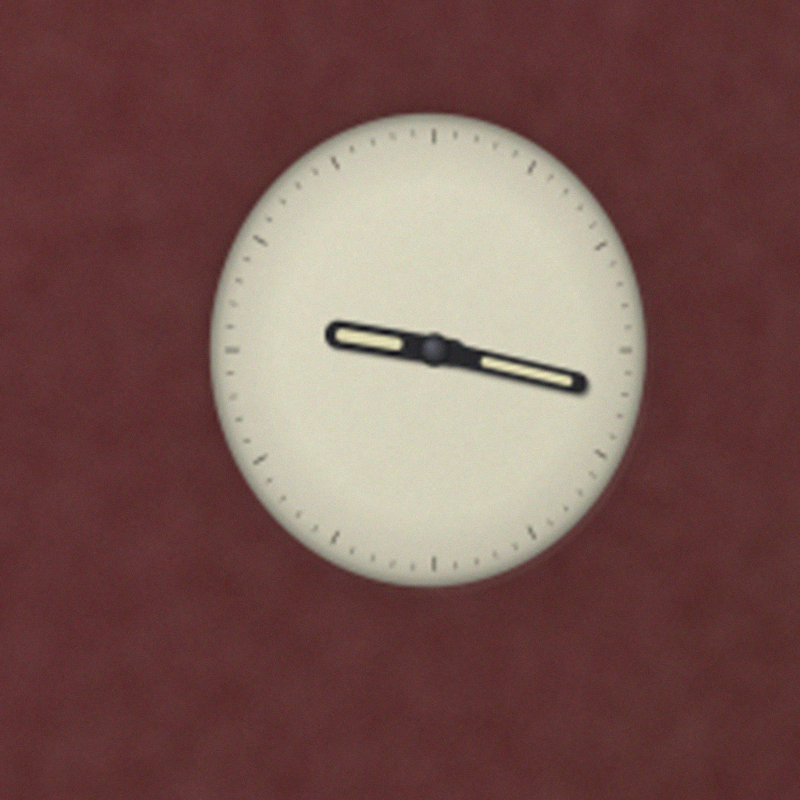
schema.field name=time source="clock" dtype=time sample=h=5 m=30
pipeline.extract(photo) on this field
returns h=9 m=17
